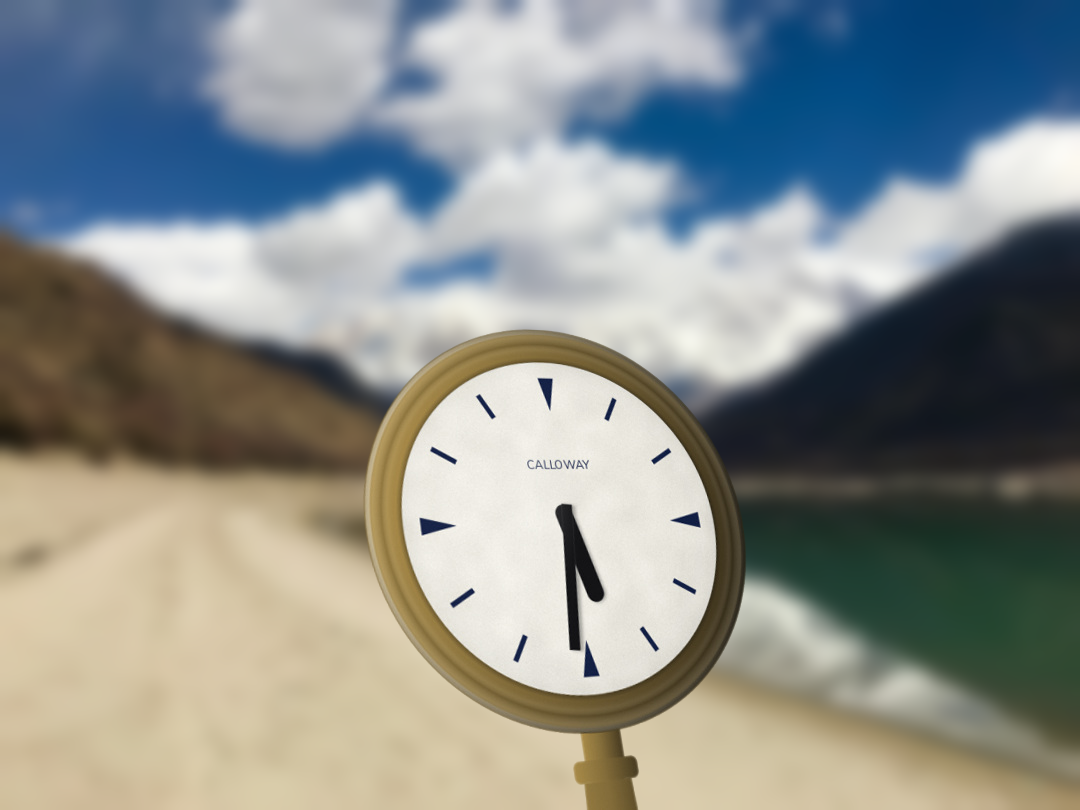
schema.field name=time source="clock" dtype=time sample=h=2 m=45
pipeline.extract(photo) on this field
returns h=5 m=31
